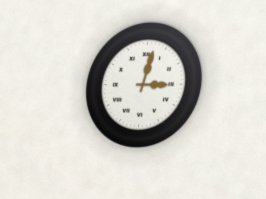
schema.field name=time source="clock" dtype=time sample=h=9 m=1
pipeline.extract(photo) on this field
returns h=3 m=2
